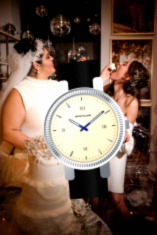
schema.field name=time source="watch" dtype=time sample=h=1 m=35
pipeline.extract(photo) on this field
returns h=10 m=9
